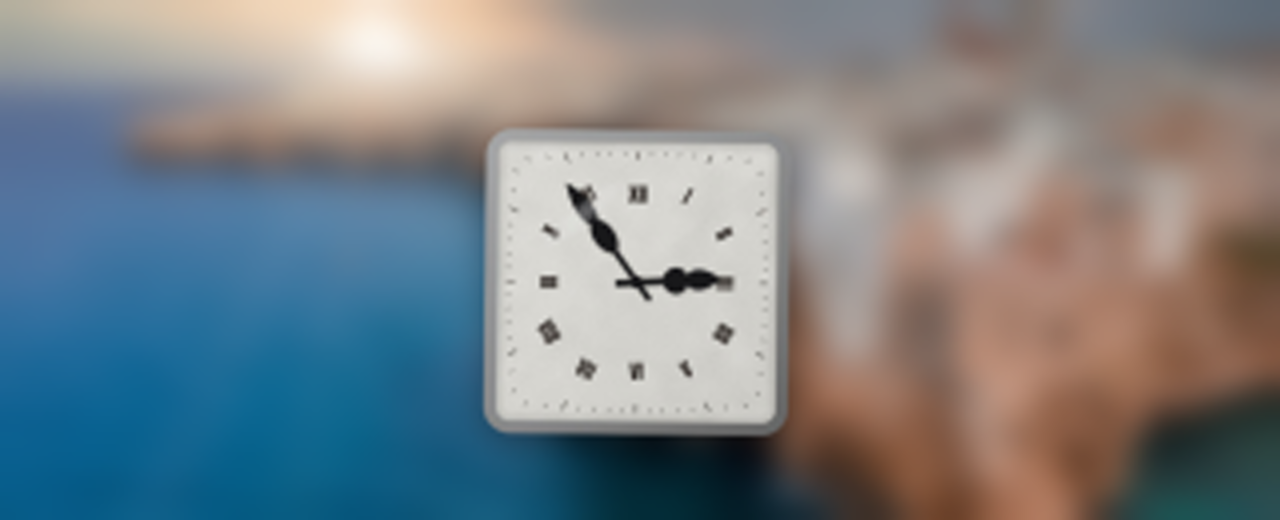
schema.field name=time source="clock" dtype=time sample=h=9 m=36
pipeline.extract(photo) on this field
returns h=2 m=54
